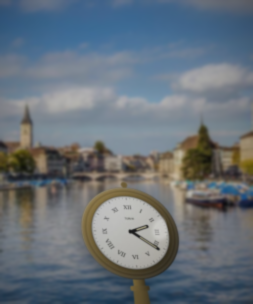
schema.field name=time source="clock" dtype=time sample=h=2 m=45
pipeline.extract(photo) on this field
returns h=2 m=21
